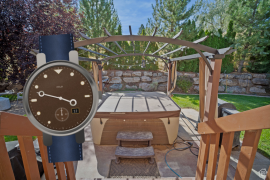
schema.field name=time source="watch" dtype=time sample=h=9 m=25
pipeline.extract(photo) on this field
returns h=3 m=48
